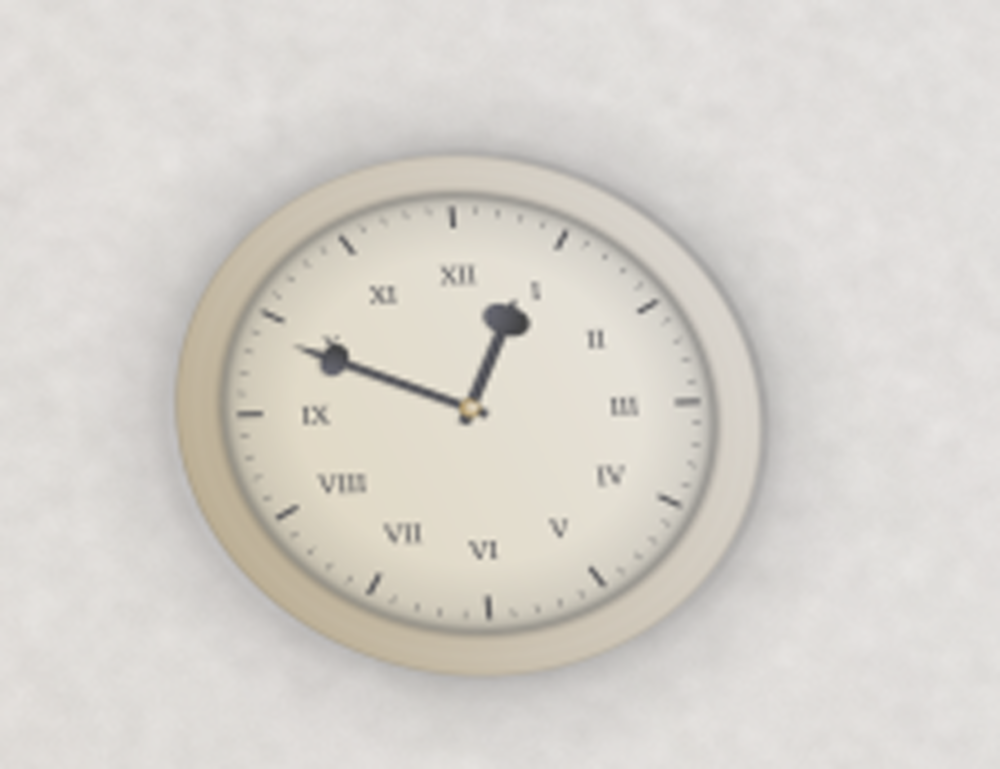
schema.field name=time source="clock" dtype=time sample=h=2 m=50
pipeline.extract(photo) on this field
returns h=12 m=49
